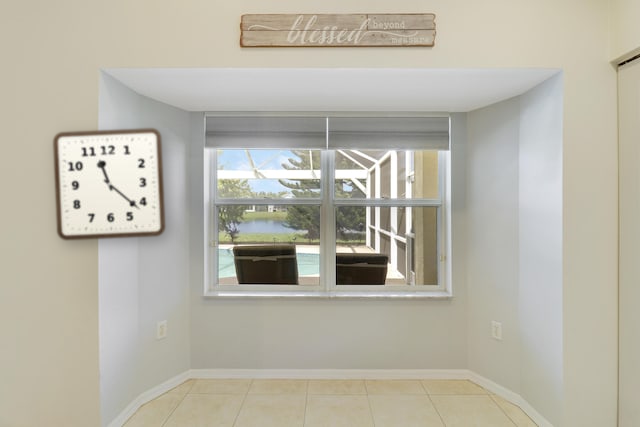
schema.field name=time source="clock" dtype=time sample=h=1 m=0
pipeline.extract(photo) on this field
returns h=11 m=22
